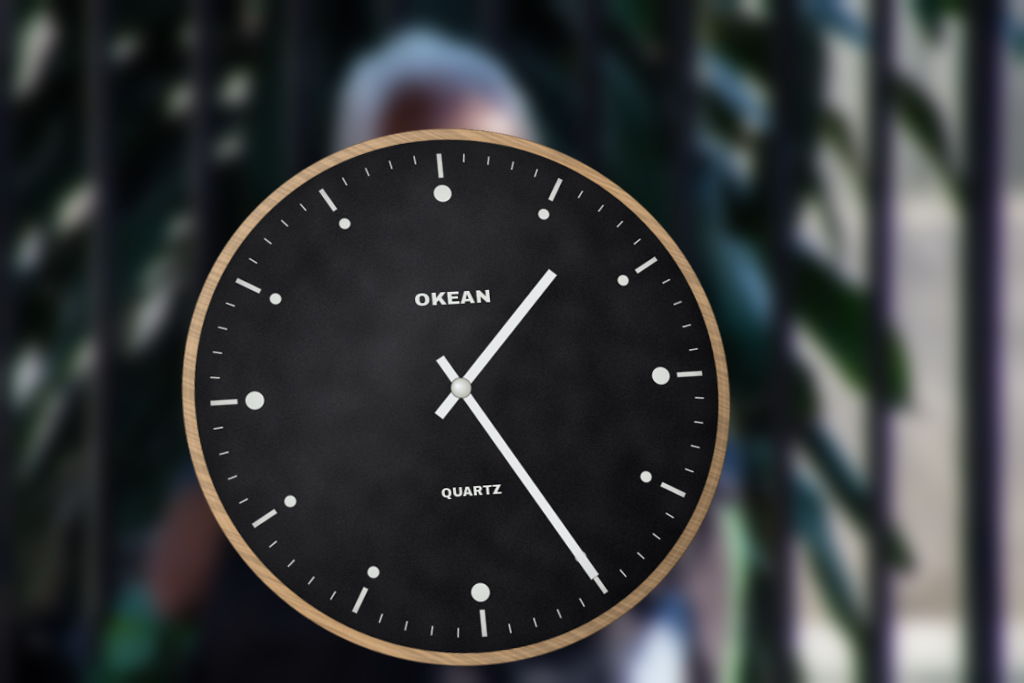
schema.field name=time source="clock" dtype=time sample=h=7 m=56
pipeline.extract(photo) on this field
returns h=1 m=25
